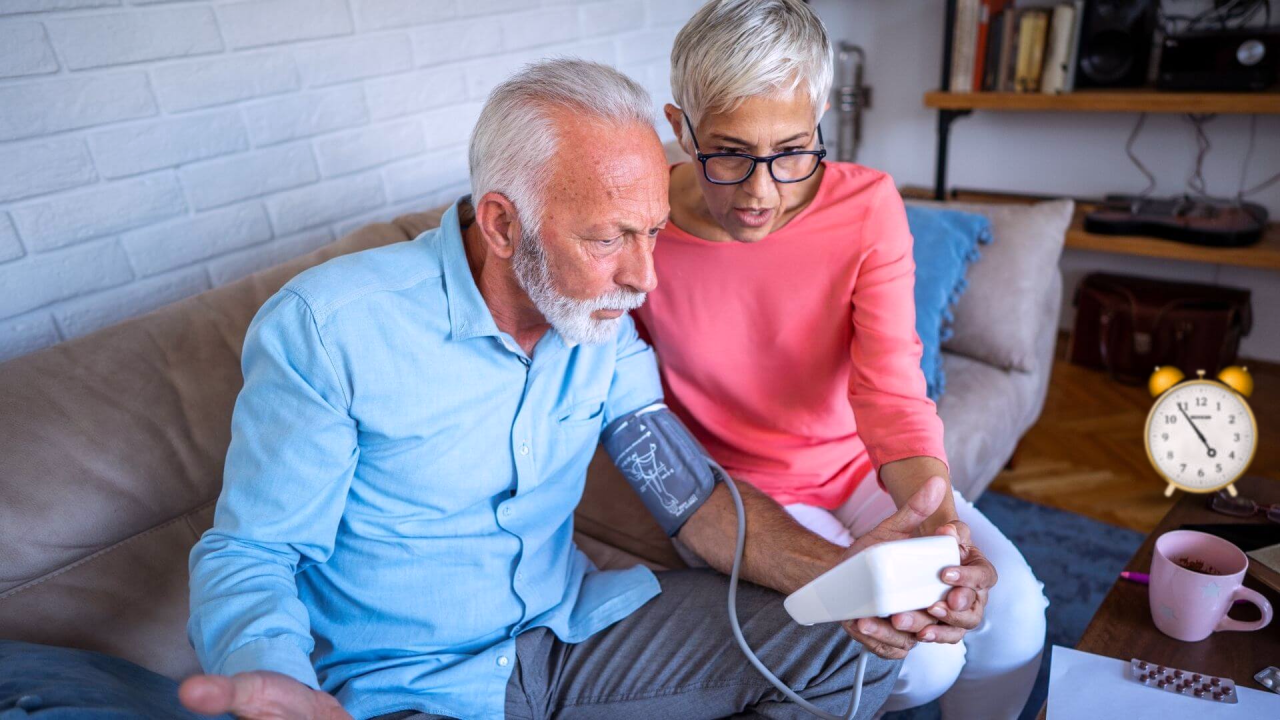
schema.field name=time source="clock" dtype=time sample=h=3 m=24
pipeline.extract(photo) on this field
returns h=4 m=54
